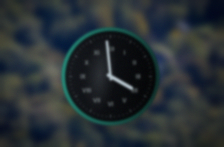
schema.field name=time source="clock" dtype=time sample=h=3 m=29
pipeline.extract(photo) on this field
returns h=3 m=59
